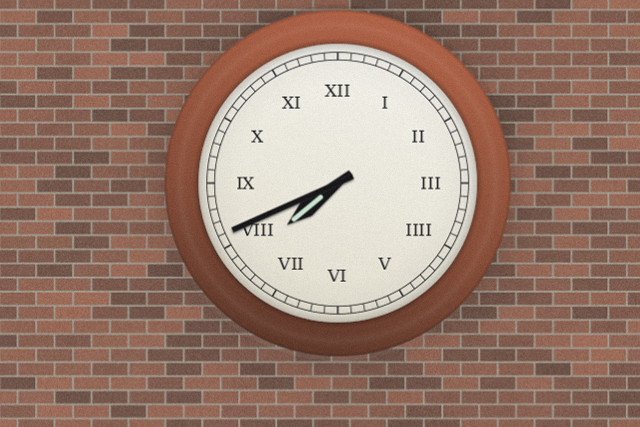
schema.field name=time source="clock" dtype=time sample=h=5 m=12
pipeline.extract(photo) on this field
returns h=7 m=41
